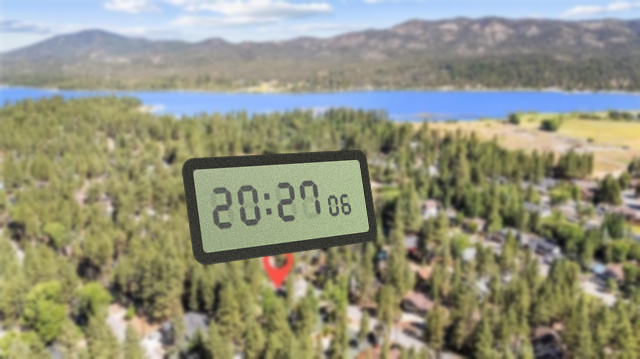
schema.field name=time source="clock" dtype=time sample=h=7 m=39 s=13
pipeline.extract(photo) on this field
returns h=20 m=27 s=6
